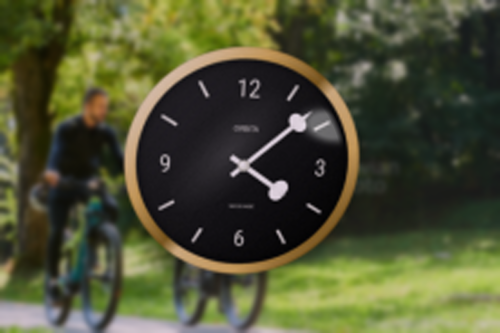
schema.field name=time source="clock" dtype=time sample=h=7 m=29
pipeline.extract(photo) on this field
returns h=4 m=8
